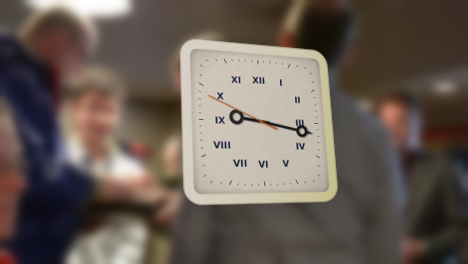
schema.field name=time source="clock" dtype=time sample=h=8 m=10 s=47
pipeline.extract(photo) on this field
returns h=9 m=16 s=49
